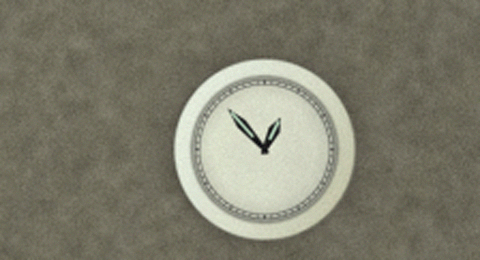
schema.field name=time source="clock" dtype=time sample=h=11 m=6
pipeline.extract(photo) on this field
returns h=12 m=53
